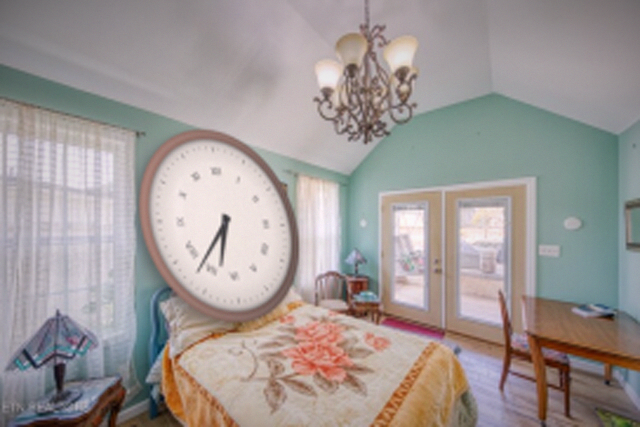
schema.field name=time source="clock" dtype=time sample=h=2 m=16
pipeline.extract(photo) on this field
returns h=6 m=37
